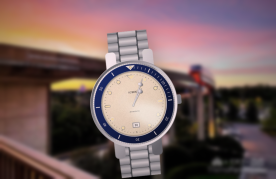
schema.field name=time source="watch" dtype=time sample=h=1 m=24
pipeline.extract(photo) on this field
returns h=1 m=4
